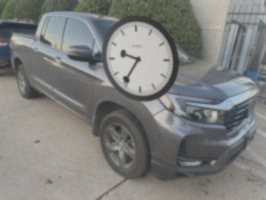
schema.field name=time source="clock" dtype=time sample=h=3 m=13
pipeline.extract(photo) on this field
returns h=9 m=36
